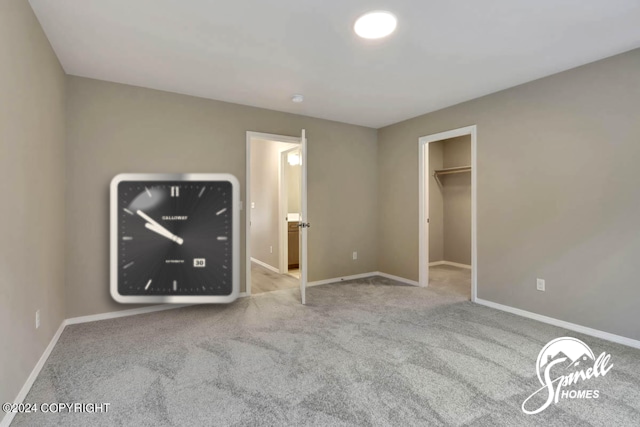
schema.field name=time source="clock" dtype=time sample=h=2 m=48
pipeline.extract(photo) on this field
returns h=9 m=51
